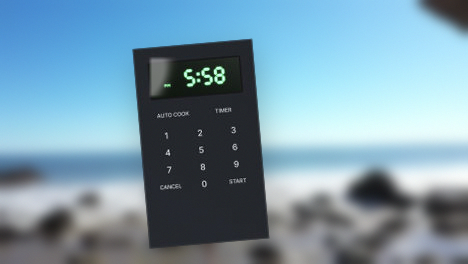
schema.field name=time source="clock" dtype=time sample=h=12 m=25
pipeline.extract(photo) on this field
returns h=5 m=58
